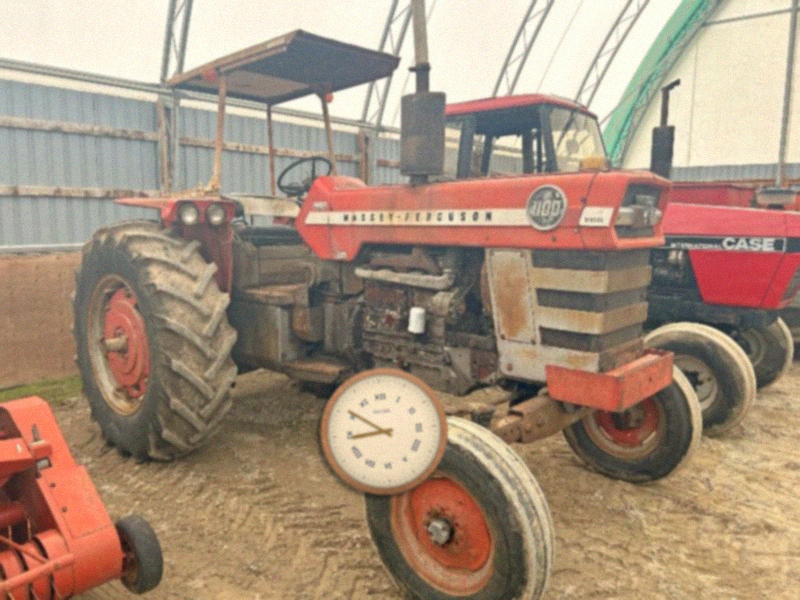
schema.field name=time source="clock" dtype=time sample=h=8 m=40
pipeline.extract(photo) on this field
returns h=8 m=51
